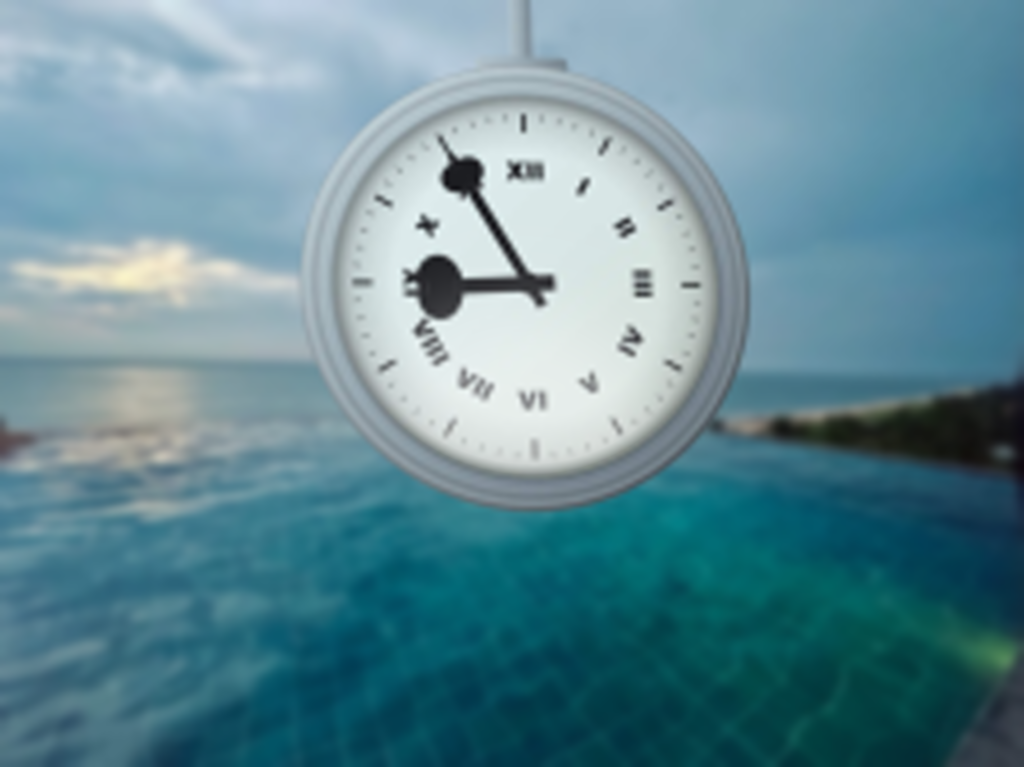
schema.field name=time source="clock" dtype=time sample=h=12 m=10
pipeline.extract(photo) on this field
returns h=8 m=55
